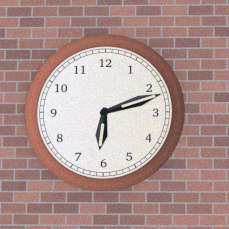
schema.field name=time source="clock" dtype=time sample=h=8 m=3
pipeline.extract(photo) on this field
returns h=6 m=12
